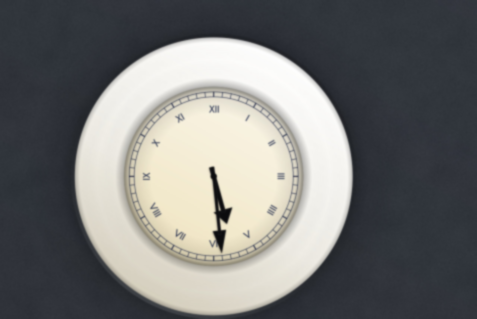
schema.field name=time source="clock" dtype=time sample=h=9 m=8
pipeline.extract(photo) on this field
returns h=5 m=29
